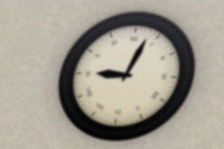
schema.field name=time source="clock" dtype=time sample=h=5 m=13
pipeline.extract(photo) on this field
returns h=9 m=3
